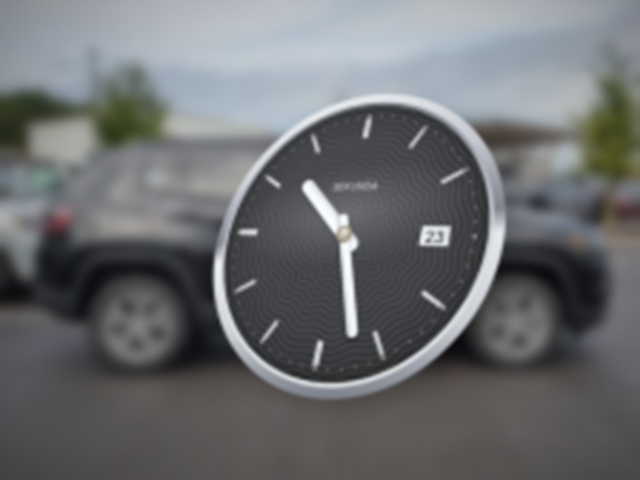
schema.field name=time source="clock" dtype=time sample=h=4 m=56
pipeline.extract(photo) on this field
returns h=10 m=27
